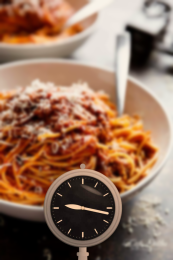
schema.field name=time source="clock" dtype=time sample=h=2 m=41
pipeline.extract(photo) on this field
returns h=9 m=17
